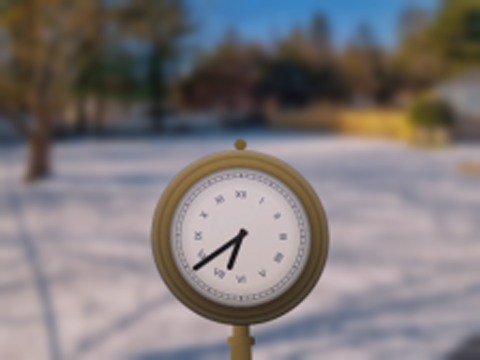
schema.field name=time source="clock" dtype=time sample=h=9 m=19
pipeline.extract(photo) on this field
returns h=6 m=39
